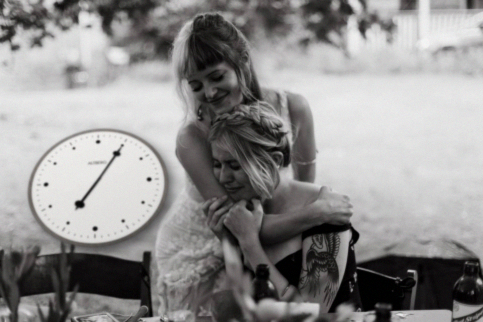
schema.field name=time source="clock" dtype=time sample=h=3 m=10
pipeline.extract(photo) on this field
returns h=7 m=5
